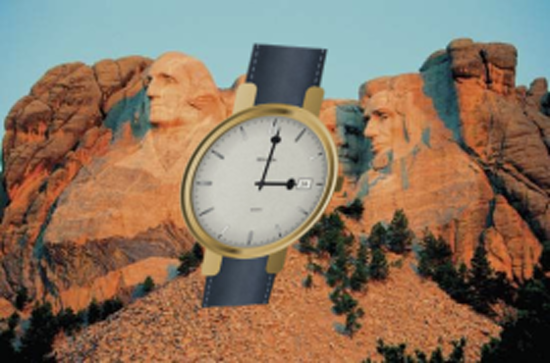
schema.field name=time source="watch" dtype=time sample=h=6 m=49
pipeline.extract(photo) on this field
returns h=3 m=1
